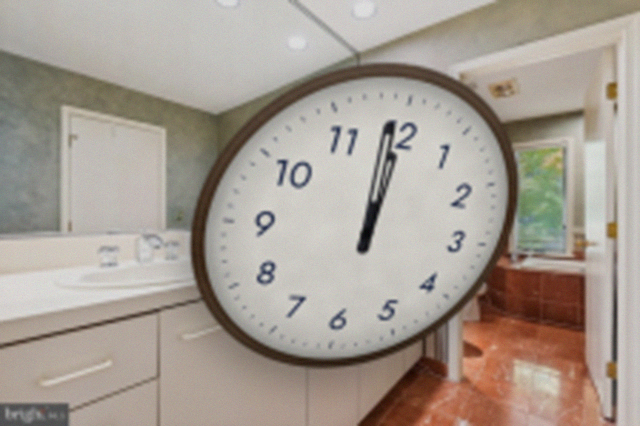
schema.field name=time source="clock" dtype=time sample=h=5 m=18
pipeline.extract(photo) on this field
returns h=11 m=59
